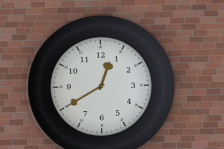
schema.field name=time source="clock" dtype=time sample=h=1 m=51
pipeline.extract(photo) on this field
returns h=12 m=40
